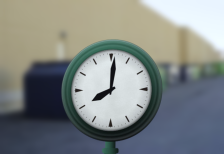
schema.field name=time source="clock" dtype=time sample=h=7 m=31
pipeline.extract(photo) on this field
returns h=8 m=1
